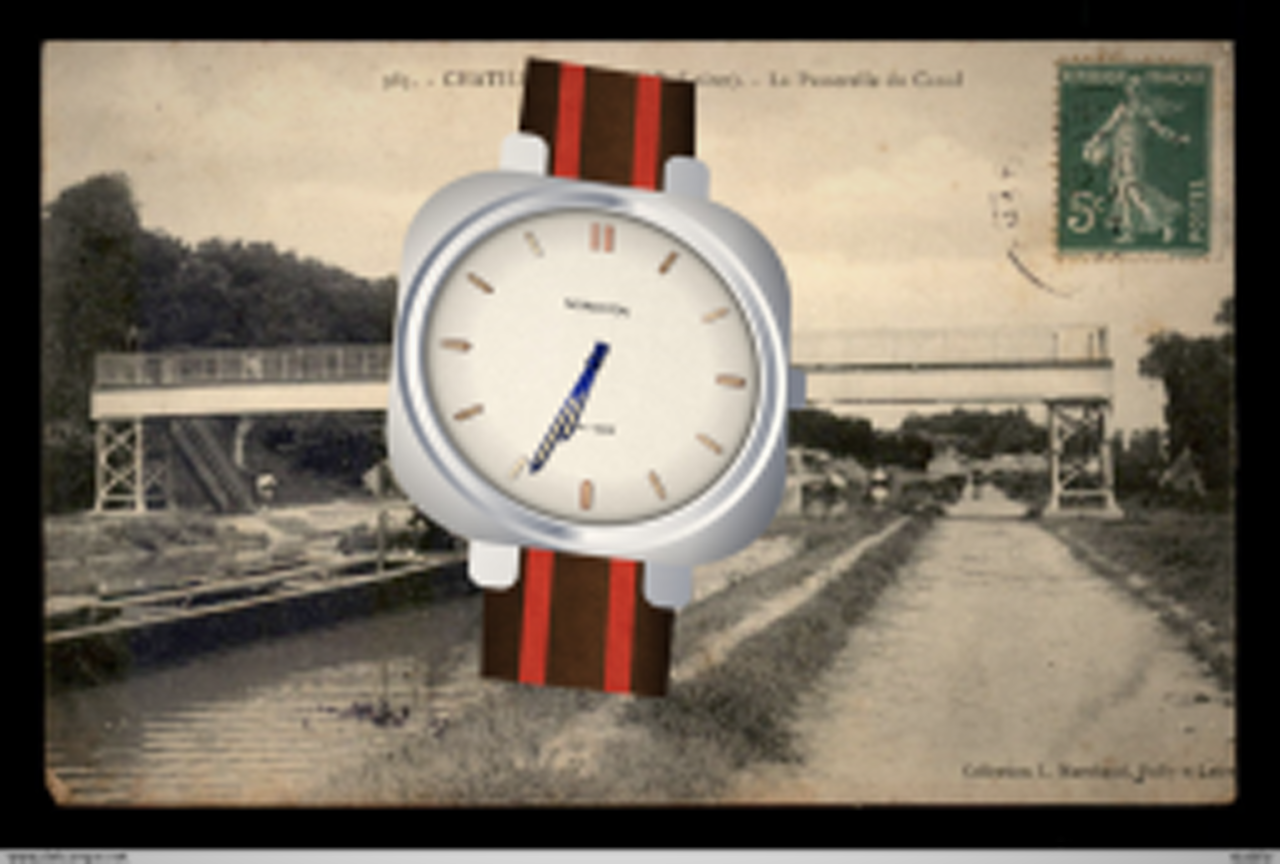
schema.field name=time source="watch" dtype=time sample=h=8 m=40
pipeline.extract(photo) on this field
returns h=6 m=34
